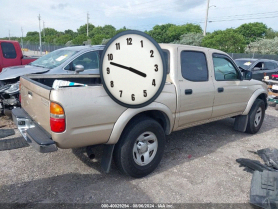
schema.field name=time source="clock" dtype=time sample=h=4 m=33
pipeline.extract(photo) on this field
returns h=3 m=48
